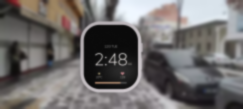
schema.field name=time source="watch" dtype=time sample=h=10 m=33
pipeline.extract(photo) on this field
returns h=2 m=48
